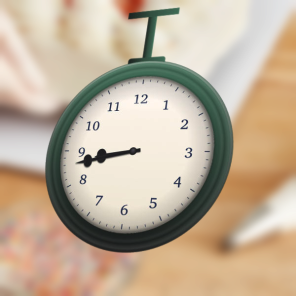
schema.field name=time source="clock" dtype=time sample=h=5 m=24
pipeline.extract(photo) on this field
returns h=8 m=43
